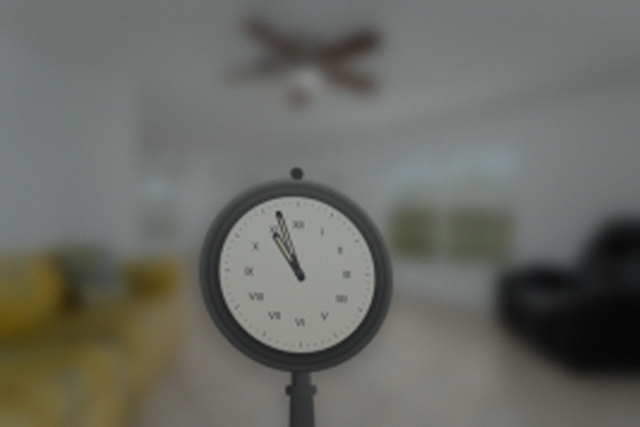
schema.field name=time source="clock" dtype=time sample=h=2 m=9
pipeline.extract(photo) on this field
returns h=10 m=57
